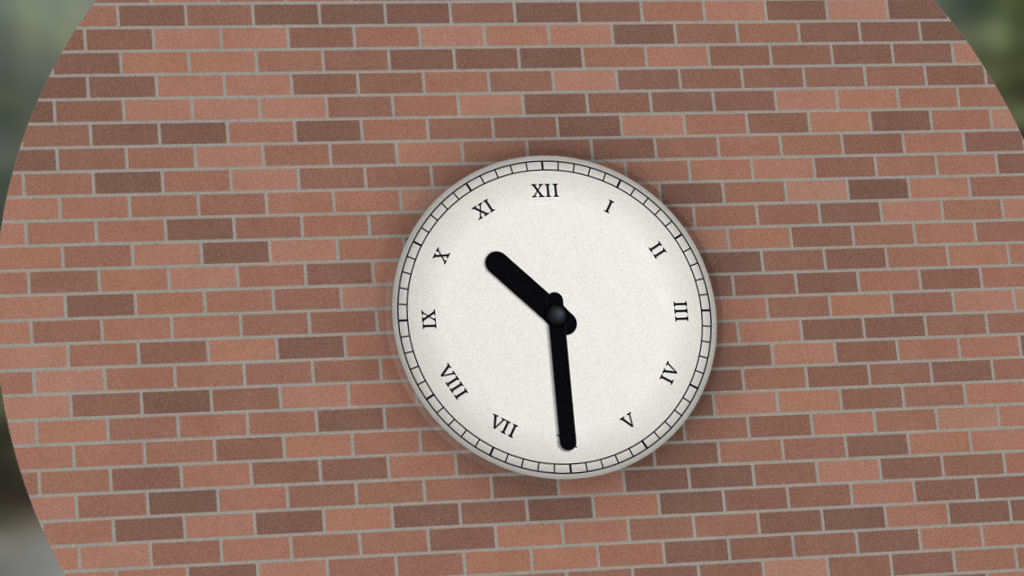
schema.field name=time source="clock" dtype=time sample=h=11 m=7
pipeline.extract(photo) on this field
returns h=10 m=30
